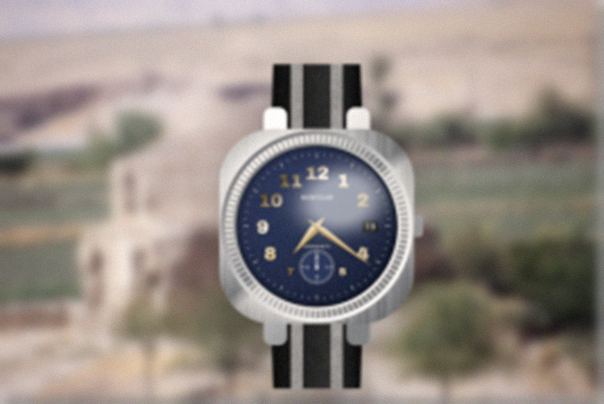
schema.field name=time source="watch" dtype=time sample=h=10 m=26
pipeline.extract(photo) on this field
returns h=7 m=21
